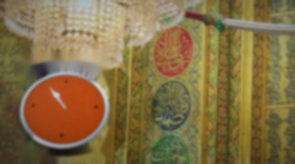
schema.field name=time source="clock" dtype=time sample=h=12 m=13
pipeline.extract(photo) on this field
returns h=10 m=54
